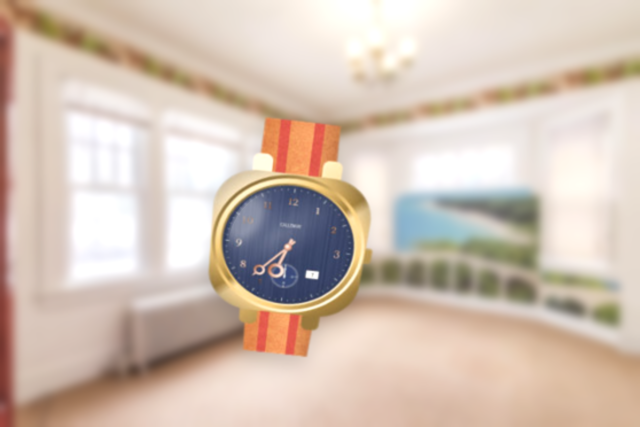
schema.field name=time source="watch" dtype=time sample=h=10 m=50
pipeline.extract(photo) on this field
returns h=6 m=37
